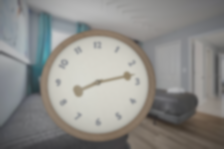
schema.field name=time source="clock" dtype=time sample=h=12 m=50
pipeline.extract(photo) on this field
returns h=8 m=13
